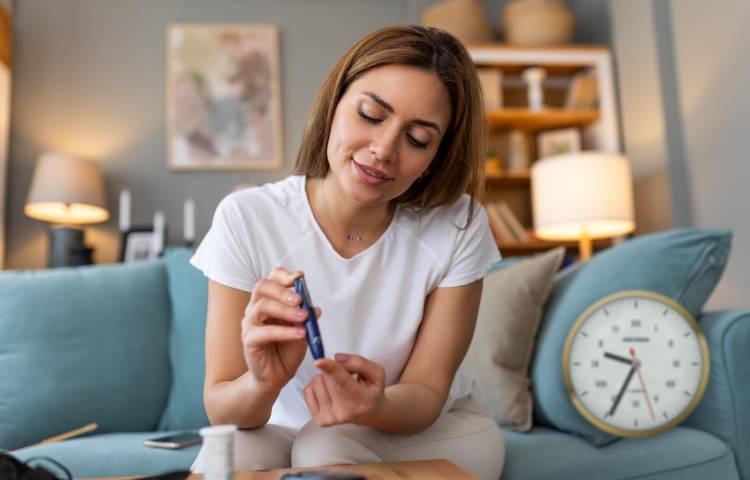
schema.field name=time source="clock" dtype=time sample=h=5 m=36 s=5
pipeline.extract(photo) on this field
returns h=9 m=34 s=27
